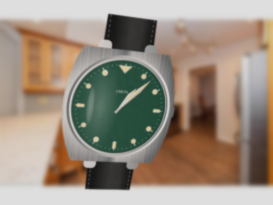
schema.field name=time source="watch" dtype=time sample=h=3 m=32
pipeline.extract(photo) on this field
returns h=1 m=7
